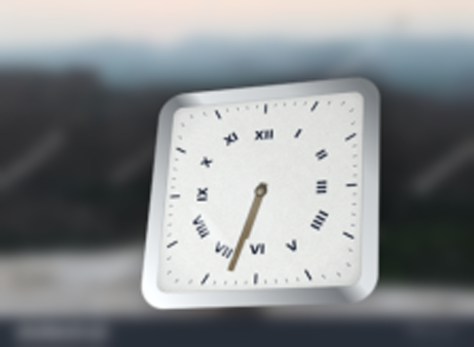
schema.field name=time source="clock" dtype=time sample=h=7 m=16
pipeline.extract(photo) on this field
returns h=6 m=33
